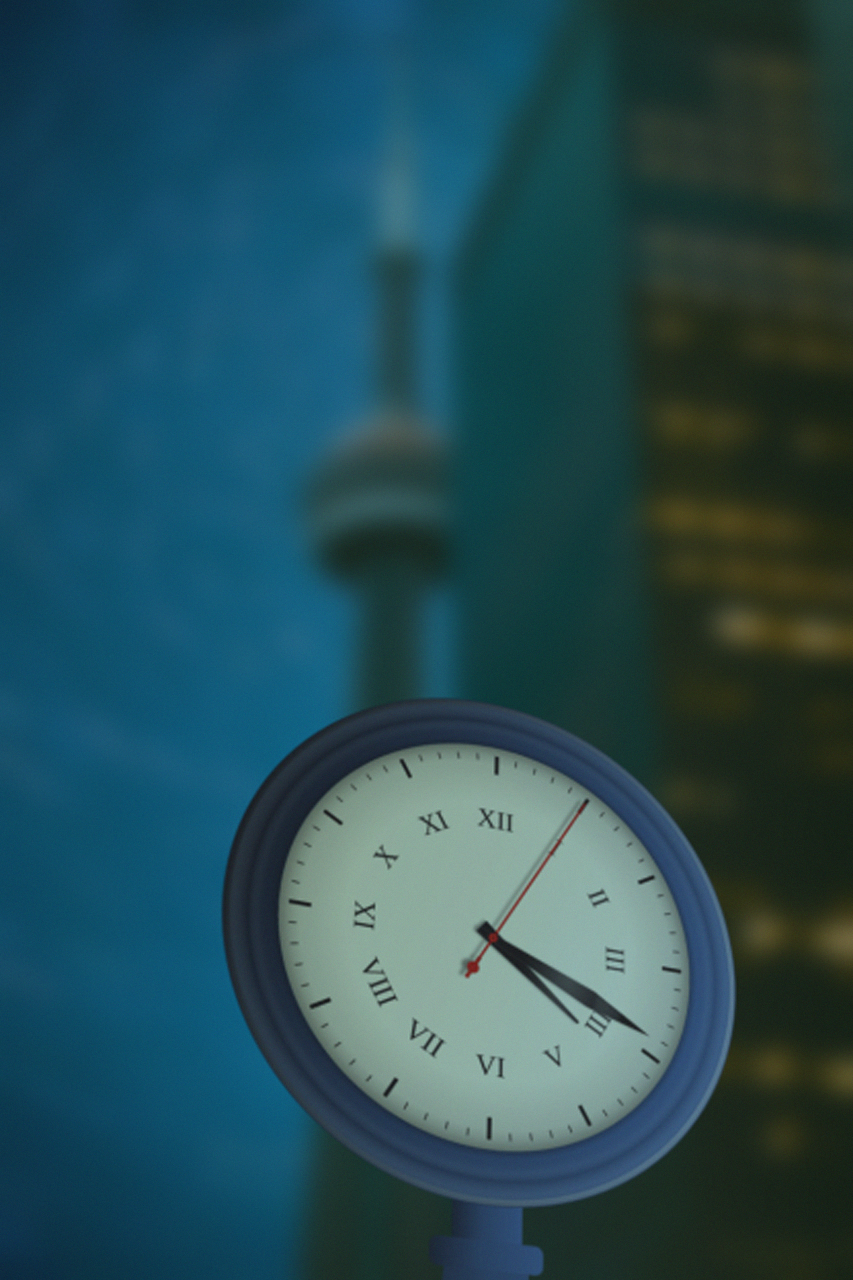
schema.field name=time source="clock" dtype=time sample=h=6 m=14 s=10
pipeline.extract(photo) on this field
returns h=4 m=19 s=5
